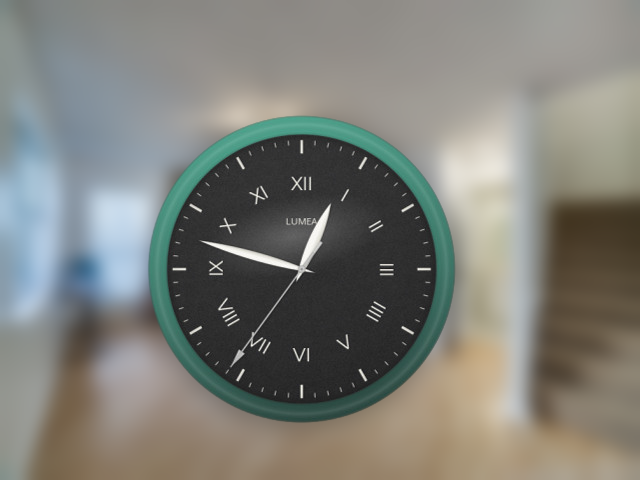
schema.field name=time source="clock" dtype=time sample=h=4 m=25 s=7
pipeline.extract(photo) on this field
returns h=12 m=47 s=36
